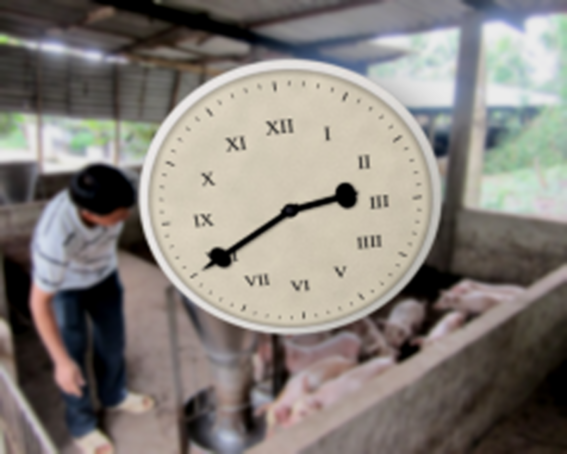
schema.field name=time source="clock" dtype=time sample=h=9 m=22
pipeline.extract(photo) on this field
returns h=2 m=40
